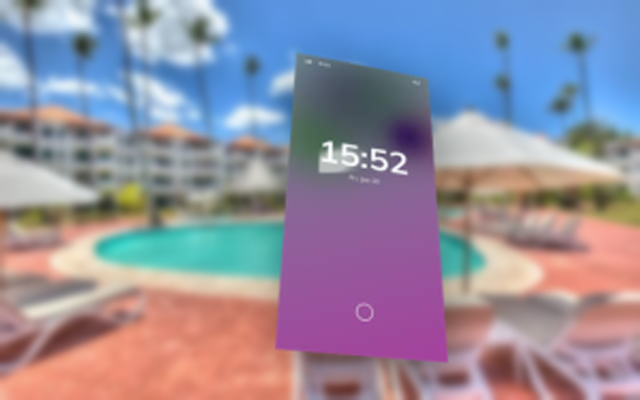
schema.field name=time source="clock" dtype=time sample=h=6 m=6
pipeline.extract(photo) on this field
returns h=15 m=52
